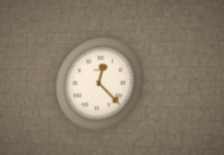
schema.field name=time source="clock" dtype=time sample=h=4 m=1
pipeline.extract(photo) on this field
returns h=12 m=22
